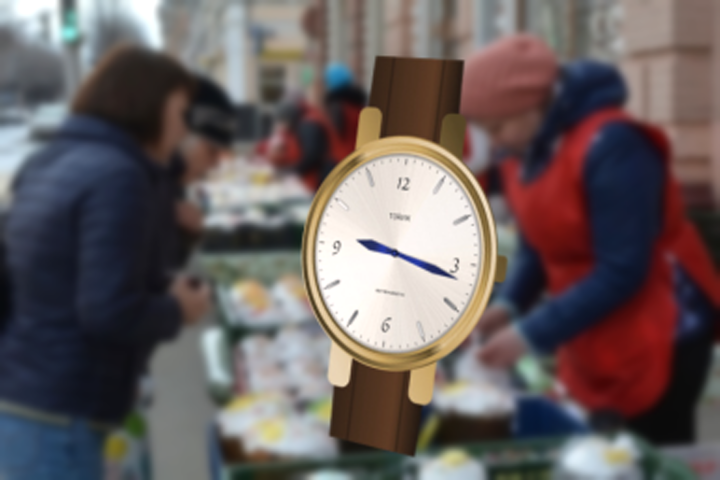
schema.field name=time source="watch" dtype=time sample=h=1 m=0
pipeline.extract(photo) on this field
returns h=9 m=17
